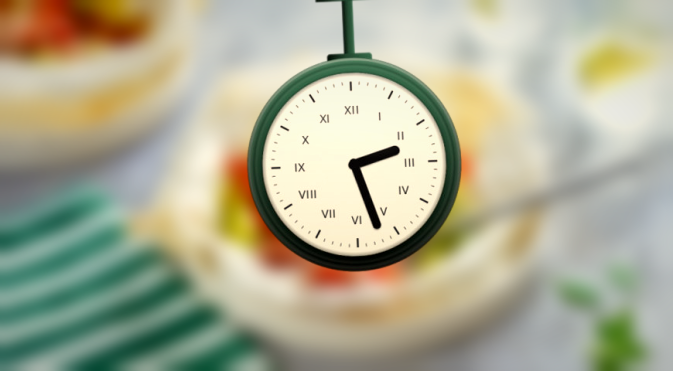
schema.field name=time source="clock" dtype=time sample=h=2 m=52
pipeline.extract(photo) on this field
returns h=2 m=27
